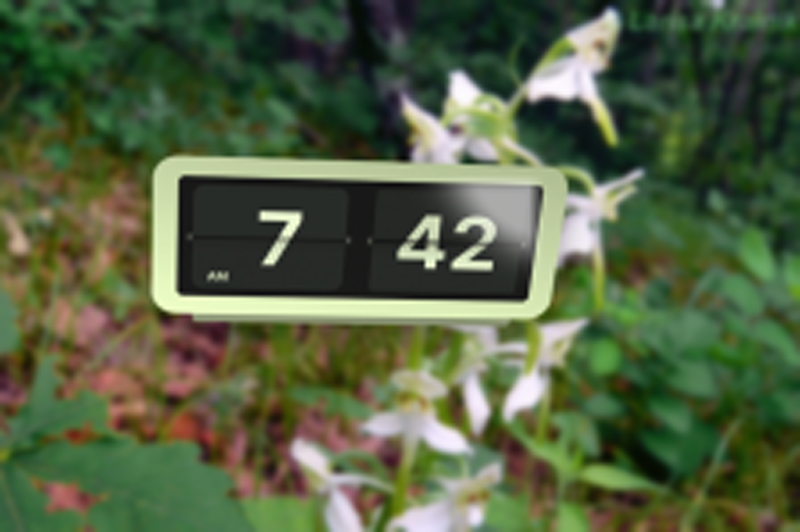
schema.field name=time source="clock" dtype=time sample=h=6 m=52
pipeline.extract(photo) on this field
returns h=7 m=42
